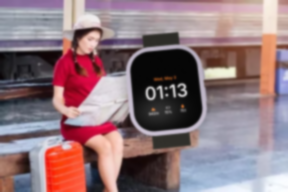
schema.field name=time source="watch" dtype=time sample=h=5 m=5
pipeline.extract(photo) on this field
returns h=1 m=13
